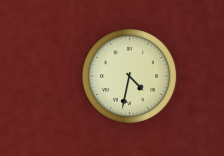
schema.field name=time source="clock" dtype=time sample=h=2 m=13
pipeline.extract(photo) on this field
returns h=4 m=32
